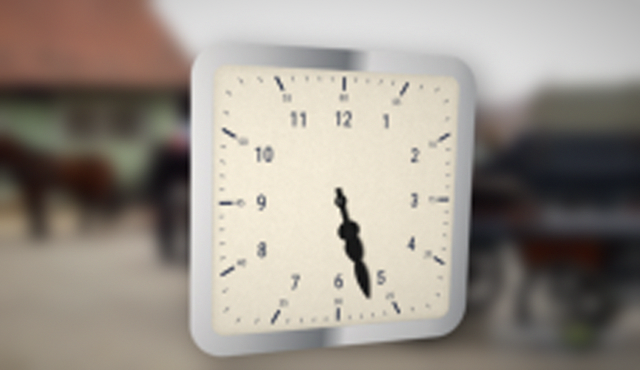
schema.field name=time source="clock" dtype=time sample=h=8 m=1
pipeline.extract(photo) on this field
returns h=5 m=27
